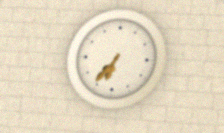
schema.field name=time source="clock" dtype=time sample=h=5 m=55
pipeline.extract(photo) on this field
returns h=6 m=36
